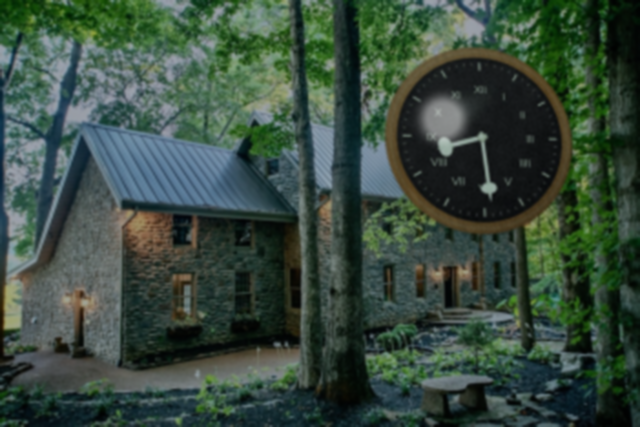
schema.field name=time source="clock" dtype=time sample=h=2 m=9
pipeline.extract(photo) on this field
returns h=8 m=29
